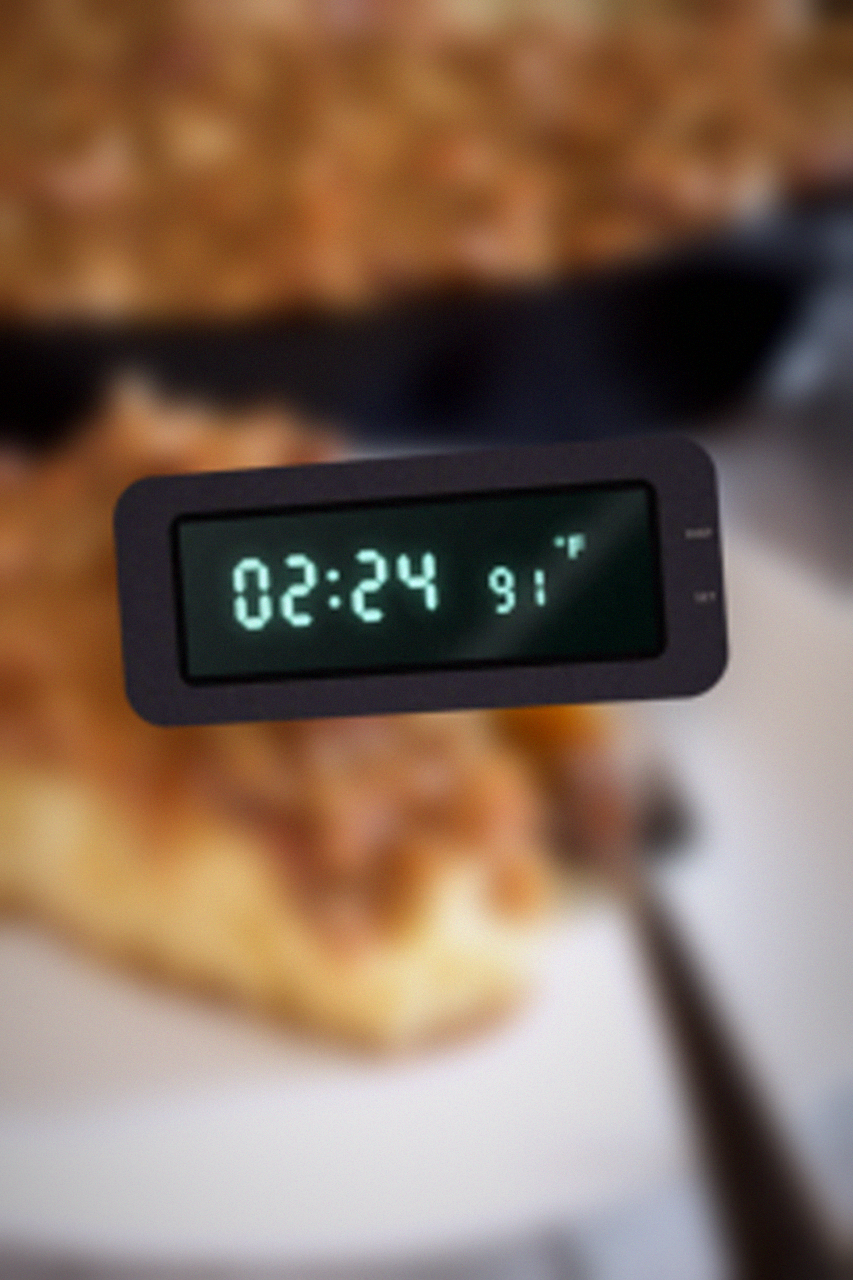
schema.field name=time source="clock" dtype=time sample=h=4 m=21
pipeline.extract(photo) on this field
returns h=2 m=24
